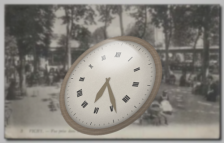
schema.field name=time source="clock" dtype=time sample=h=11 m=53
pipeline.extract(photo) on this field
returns h=6 m=24
